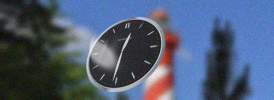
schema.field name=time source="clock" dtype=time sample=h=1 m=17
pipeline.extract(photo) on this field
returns h=12 m=31
